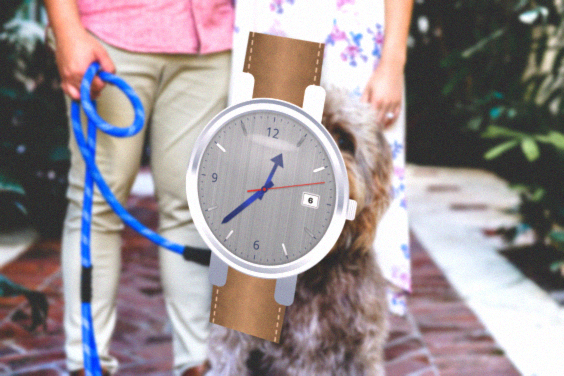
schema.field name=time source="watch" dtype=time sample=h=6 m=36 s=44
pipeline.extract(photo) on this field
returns h=12 m=37 s=12
